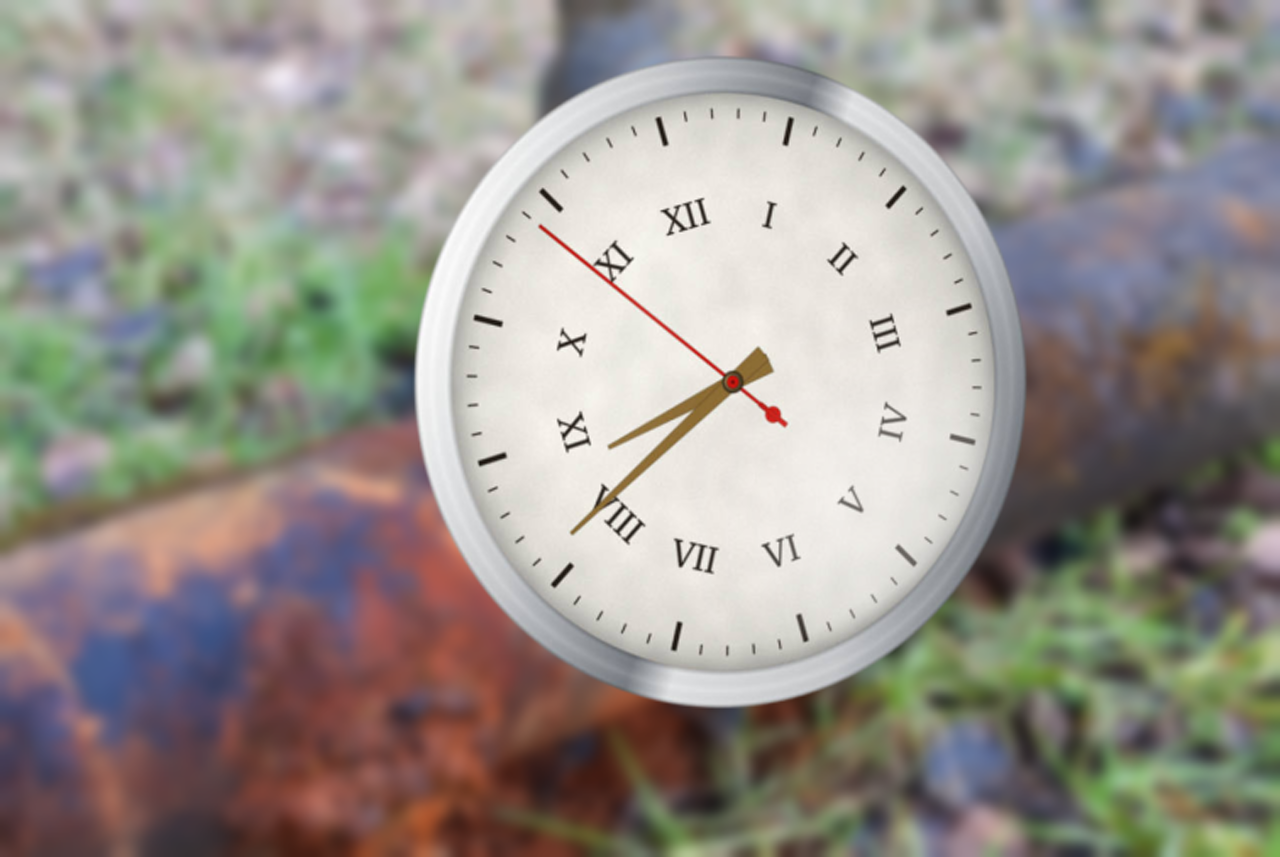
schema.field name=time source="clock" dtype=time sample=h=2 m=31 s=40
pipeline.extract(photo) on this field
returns h=8 m=40 s=54
